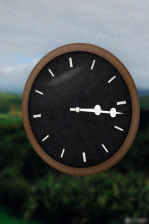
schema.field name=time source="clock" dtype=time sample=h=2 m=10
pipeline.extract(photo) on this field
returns h=3 m=17
